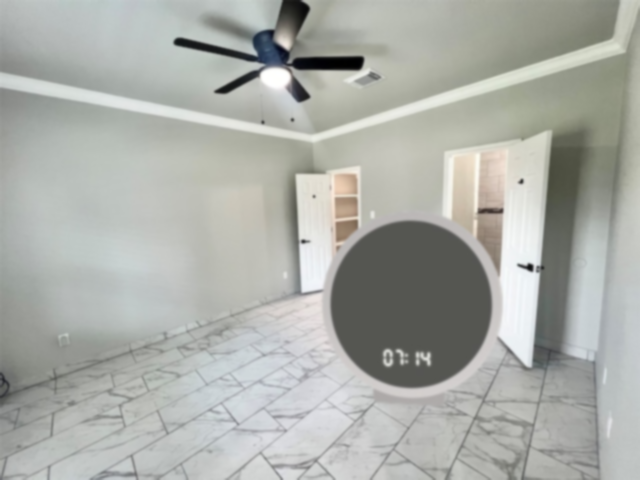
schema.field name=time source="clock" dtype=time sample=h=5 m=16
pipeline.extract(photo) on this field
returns h=7 m=14
